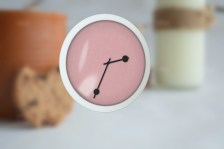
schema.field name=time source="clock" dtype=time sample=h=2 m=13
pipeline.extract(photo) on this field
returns h=2 m=34
